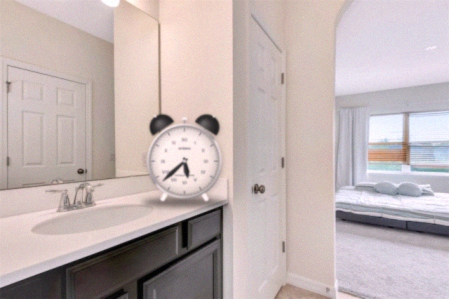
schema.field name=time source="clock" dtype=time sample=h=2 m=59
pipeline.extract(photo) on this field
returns h=5 m=38
